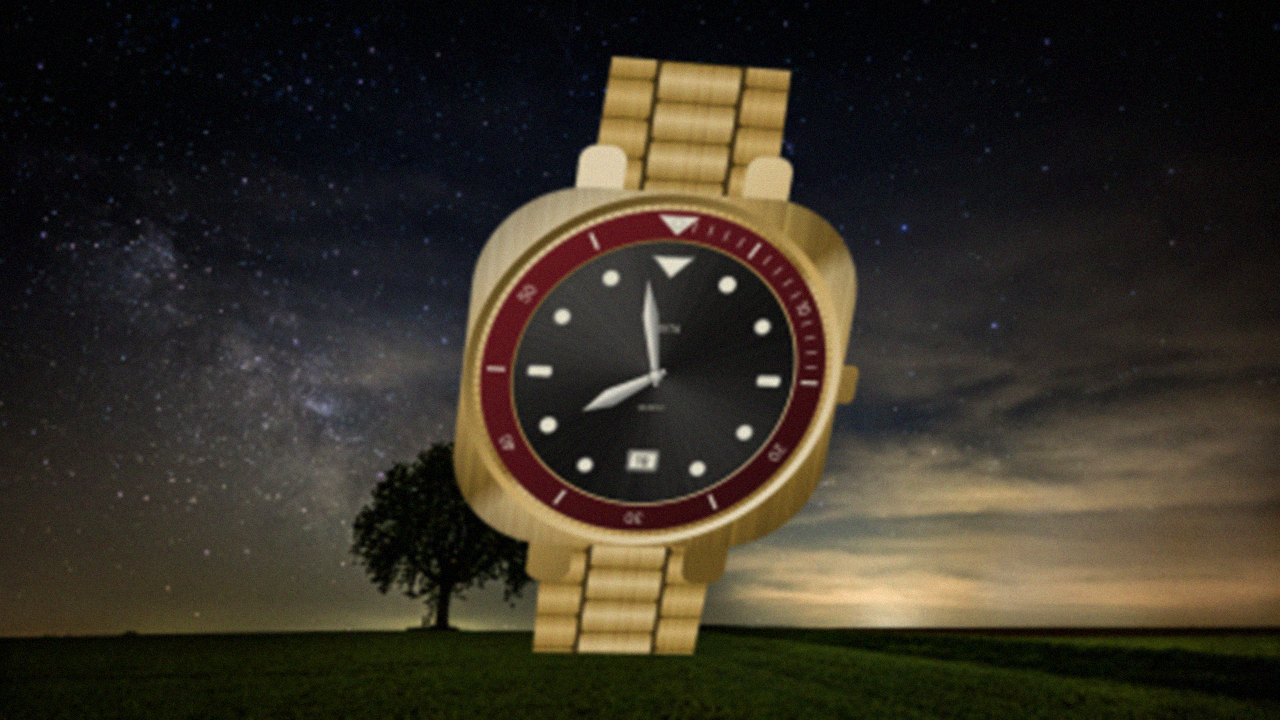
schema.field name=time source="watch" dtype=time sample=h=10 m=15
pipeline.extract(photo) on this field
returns h=7 m=58
